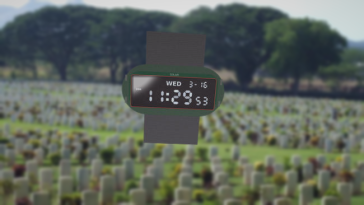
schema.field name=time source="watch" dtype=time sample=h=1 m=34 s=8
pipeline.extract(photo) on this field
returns h=11 m=29 s=53
